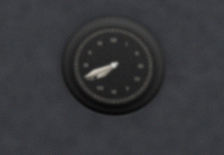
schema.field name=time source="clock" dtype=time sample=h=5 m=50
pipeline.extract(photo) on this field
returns h=7 m=41
